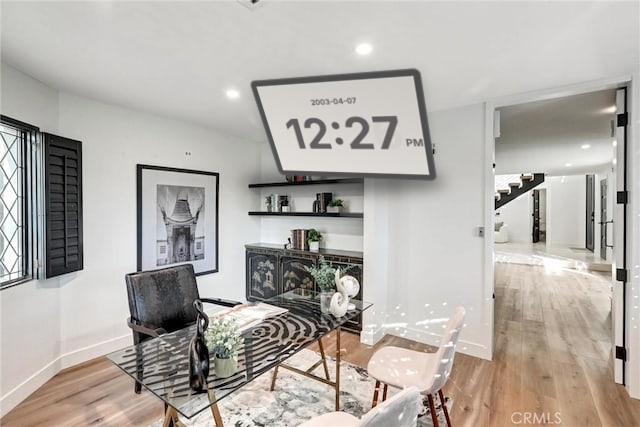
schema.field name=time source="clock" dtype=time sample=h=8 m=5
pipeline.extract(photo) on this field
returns h=12 m=27
